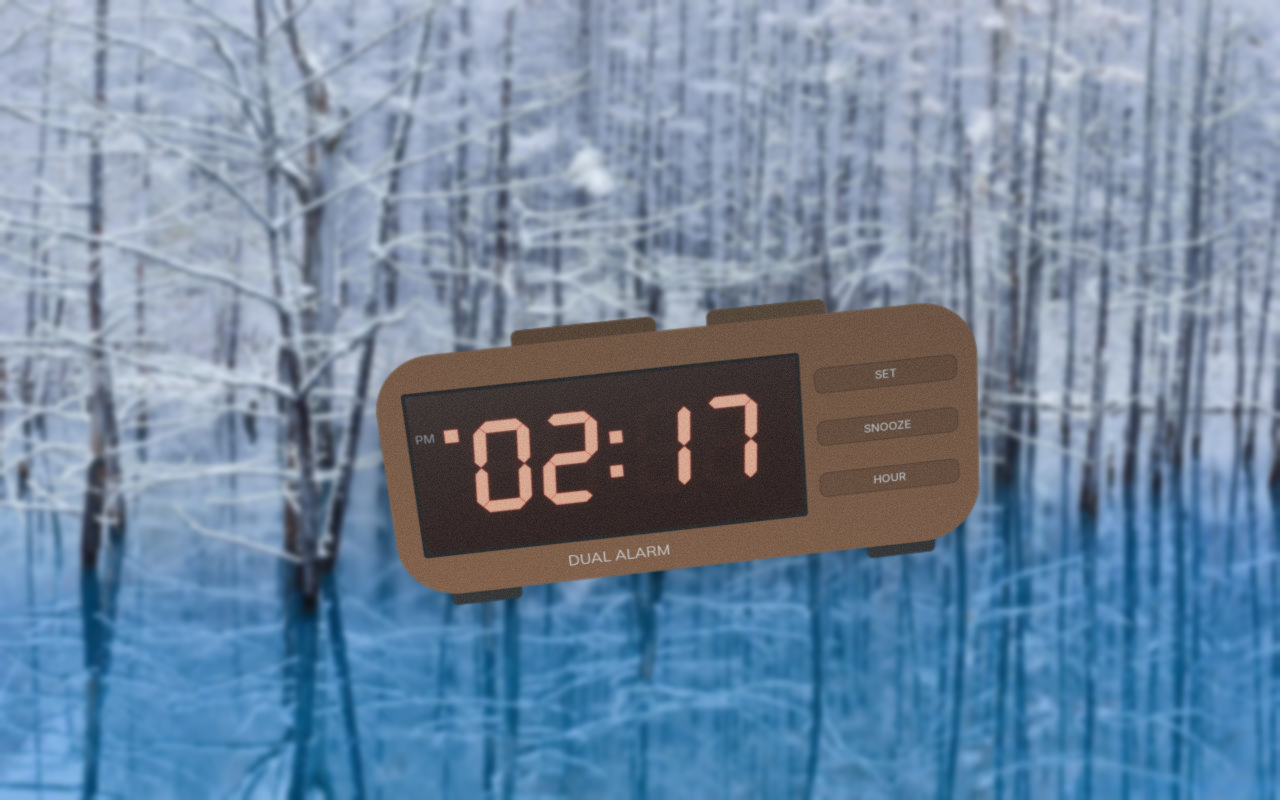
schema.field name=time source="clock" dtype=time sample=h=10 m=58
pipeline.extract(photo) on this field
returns h=2 m=17
